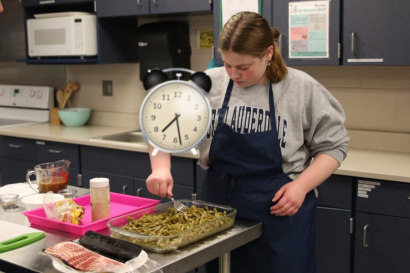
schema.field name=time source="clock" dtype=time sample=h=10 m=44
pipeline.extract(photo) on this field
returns h=7 m=28
